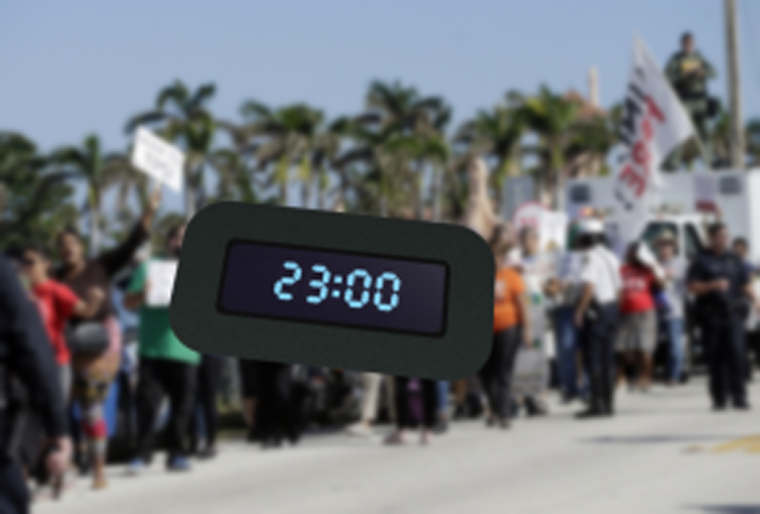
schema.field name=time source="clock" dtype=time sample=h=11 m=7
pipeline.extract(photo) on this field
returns h=23 m=0
